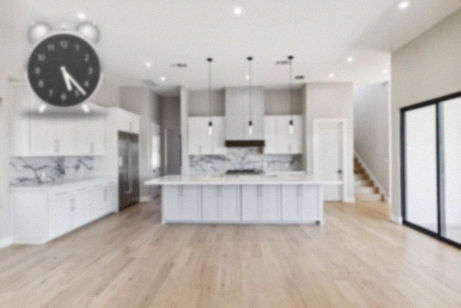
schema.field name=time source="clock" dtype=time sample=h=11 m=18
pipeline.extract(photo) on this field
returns h=5 m=23
